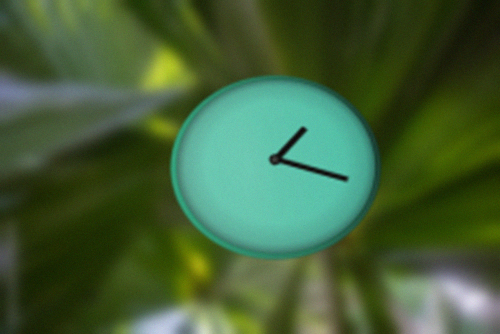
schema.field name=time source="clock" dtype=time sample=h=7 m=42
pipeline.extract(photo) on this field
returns h=1 m=18
